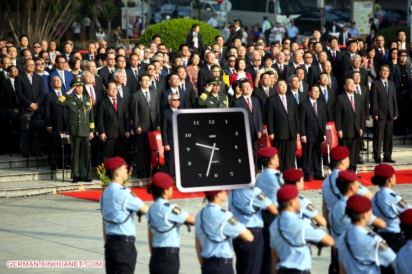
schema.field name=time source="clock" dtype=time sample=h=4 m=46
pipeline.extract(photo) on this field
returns h=9 m=33
